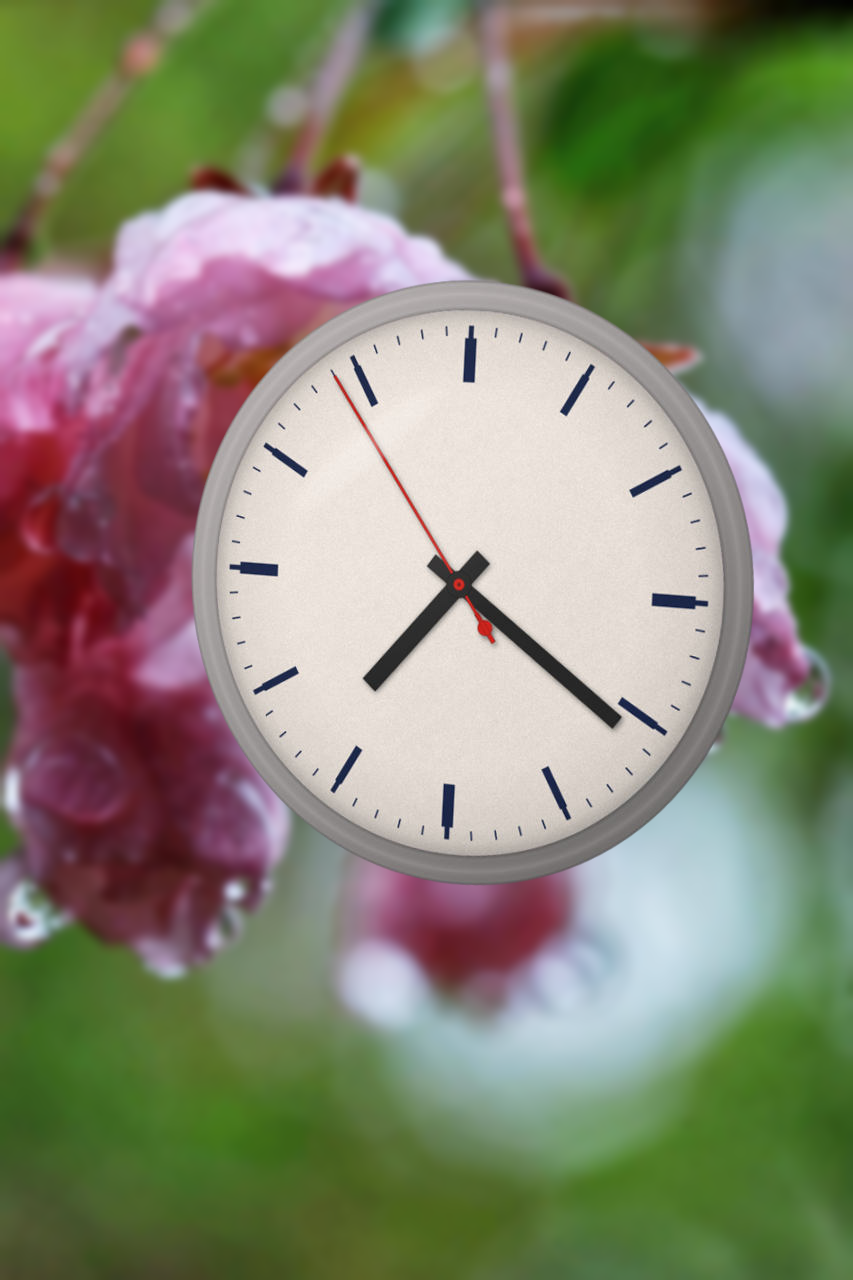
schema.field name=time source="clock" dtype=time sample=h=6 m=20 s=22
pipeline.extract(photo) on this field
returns h=7 m=20 s=54
